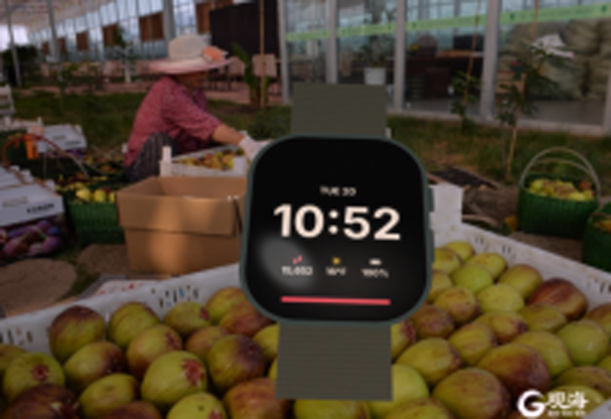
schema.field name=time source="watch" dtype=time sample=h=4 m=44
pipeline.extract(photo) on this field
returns h=10 m=52
